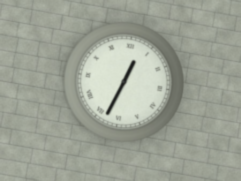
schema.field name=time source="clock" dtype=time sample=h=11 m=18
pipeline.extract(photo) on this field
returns h=12 m=33
